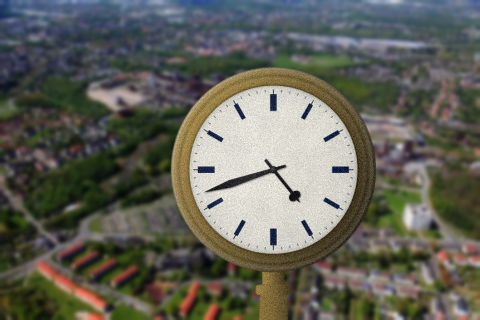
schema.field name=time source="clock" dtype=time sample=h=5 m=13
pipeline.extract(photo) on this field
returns h=4 m=42
